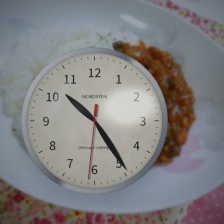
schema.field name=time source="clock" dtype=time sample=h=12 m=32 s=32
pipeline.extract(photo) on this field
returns h=10 m=24 s=31
